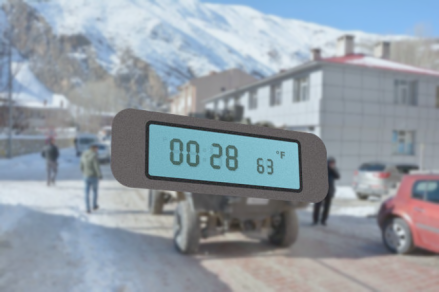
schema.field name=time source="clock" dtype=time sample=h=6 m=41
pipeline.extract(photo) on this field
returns h=0 m=28
